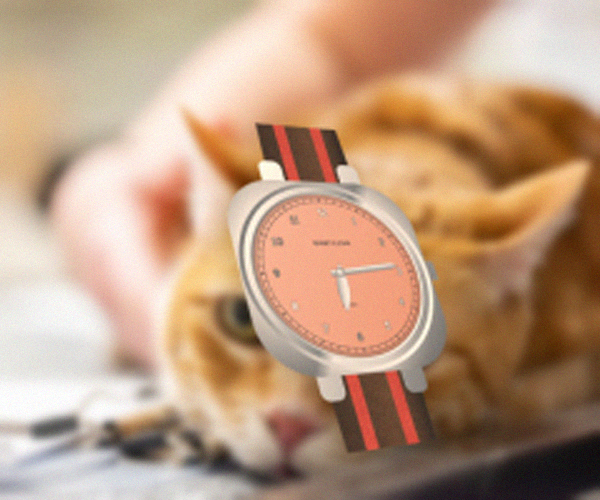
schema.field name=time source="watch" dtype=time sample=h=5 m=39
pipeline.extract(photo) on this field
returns h=6 m=14
